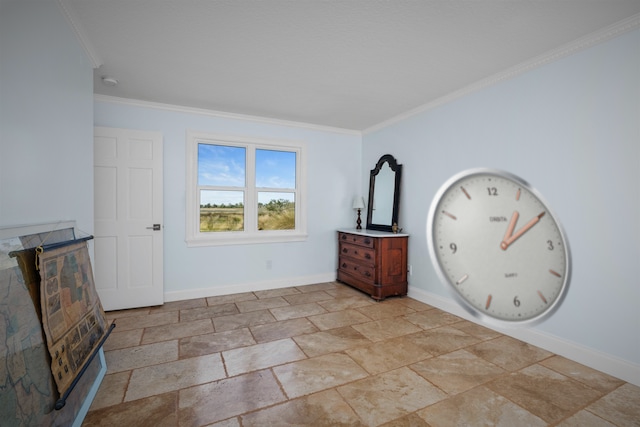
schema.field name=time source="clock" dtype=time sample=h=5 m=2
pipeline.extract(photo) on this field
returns h=1 m=10
